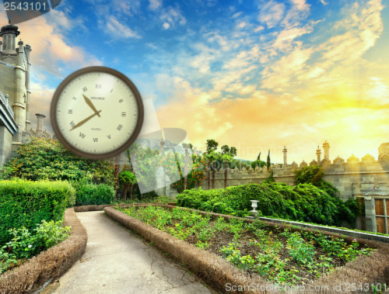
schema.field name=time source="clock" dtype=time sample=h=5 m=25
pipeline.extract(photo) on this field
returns h=10 m=39
